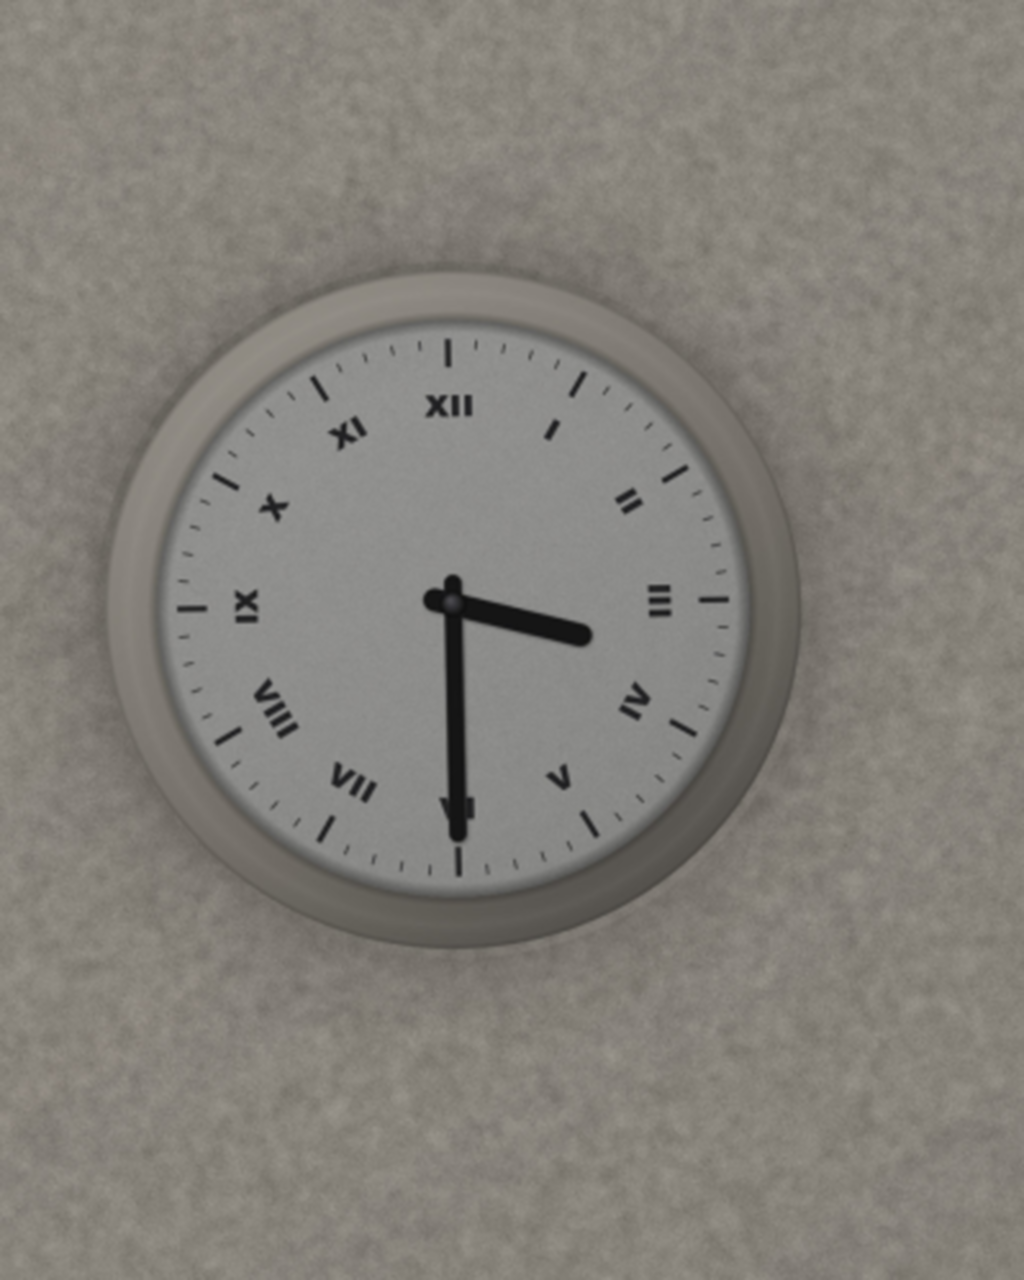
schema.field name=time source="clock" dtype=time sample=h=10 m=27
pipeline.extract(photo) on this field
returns h=3 m=30
